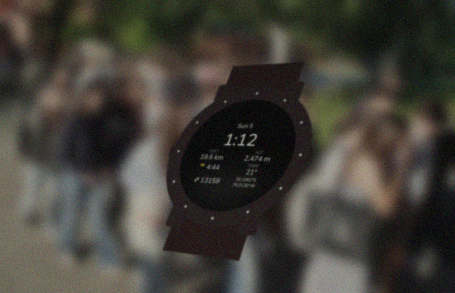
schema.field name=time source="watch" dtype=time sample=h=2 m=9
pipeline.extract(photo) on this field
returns h=1 m=12
